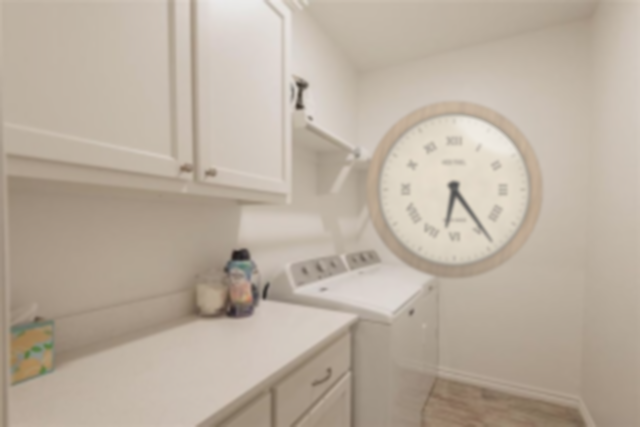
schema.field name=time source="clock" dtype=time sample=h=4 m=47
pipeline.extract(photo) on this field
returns h=6 m=24
